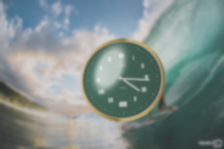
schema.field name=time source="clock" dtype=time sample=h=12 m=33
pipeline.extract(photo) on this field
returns h=4 m=16
